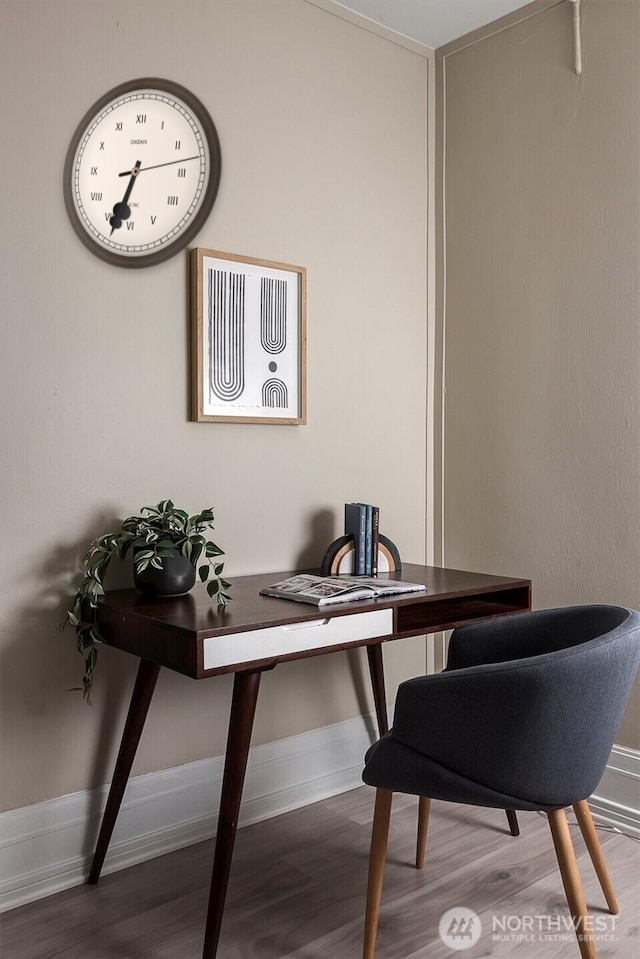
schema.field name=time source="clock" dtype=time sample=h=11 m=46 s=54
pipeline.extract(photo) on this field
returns h=6 m=33 s=13
